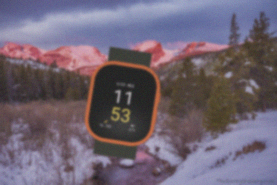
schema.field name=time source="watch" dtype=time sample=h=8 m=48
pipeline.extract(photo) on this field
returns h=11 m=53
